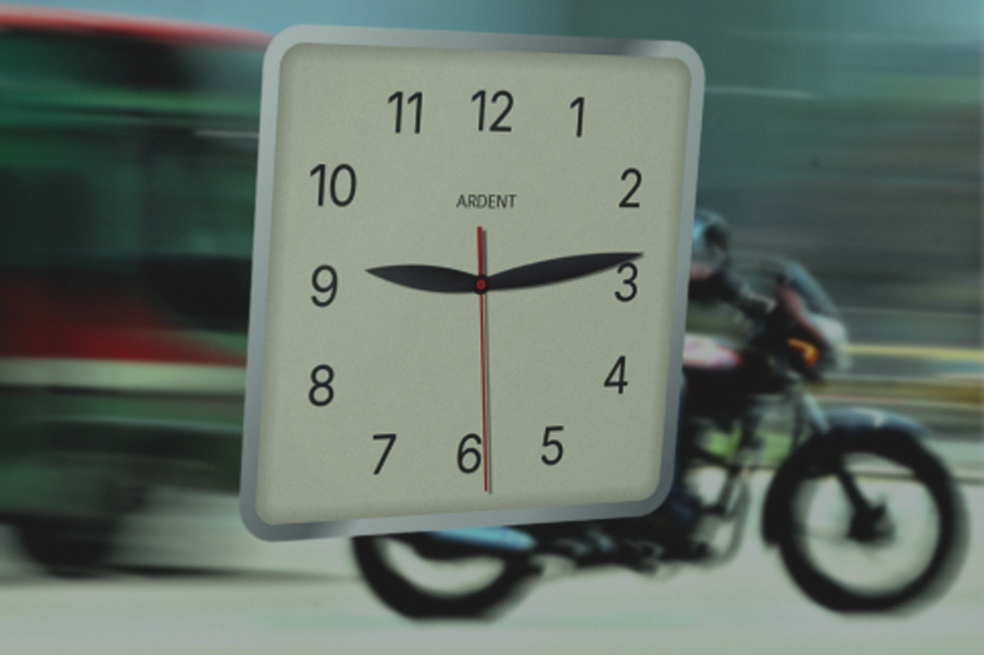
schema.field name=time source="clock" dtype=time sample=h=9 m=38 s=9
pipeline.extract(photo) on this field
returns h=9 m=13 s=29
